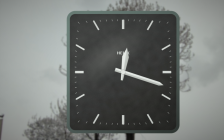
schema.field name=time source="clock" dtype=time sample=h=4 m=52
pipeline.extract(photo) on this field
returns h=12 m=18
